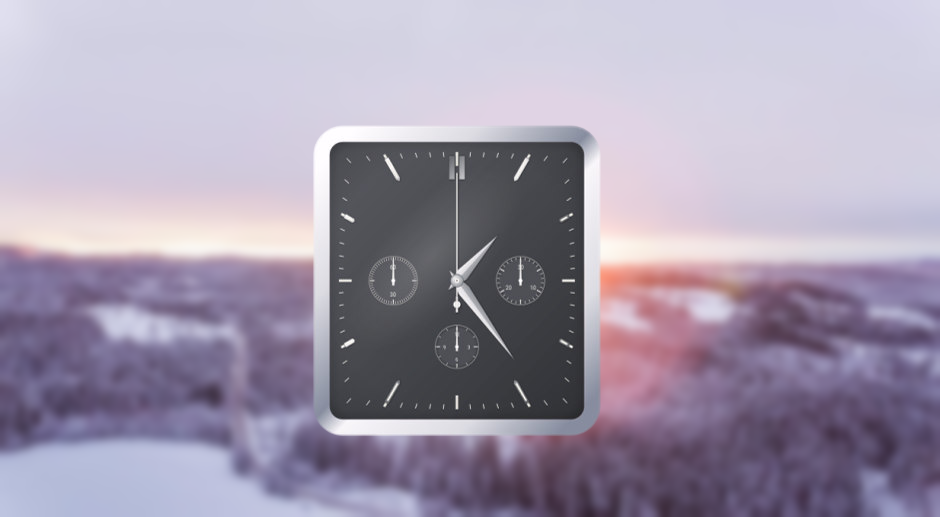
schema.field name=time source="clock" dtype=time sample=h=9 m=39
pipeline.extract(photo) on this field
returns h=1 m=24
